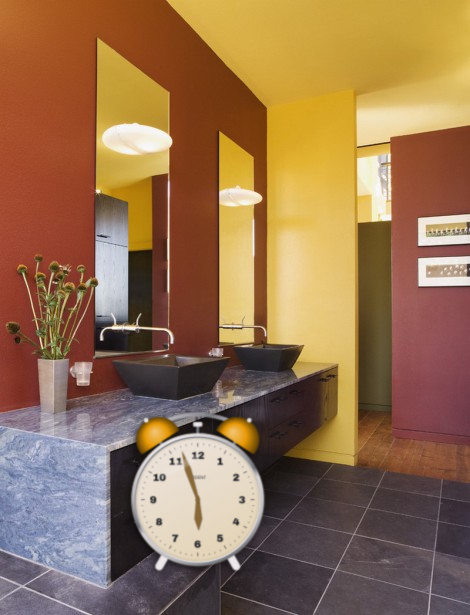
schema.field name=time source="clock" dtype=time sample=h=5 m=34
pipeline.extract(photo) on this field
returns h=5 m=57
